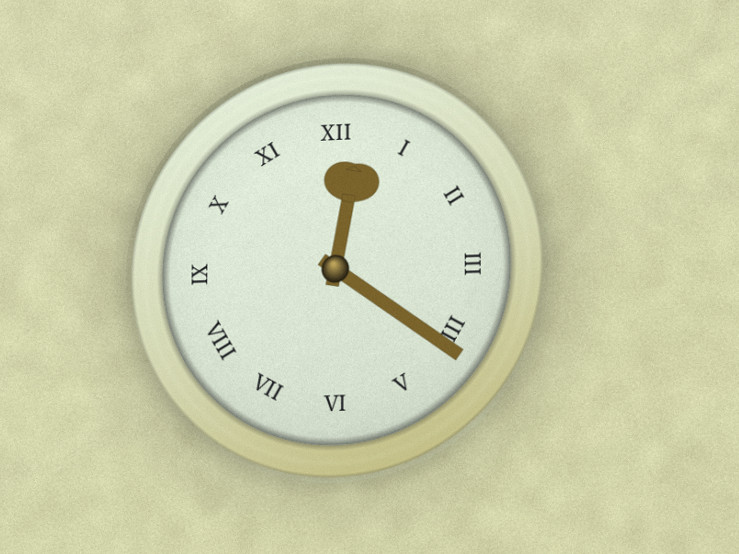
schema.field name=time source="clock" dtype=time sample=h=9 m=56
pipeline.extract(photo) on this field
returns h=12 m=21
